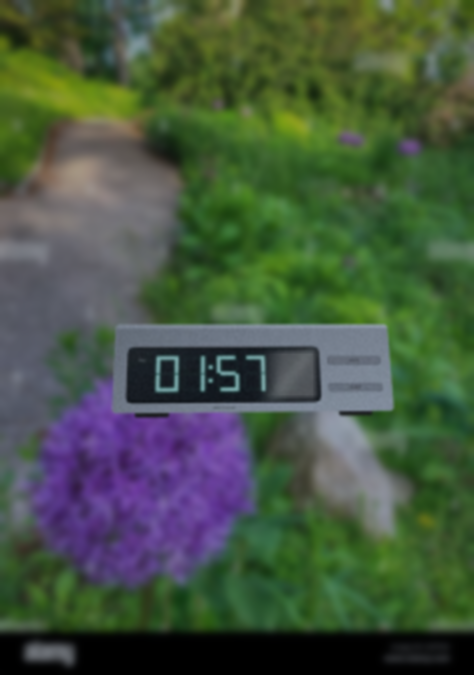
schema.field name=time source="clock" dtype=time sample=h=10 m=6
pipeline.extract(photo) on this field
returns h=1 m=57
